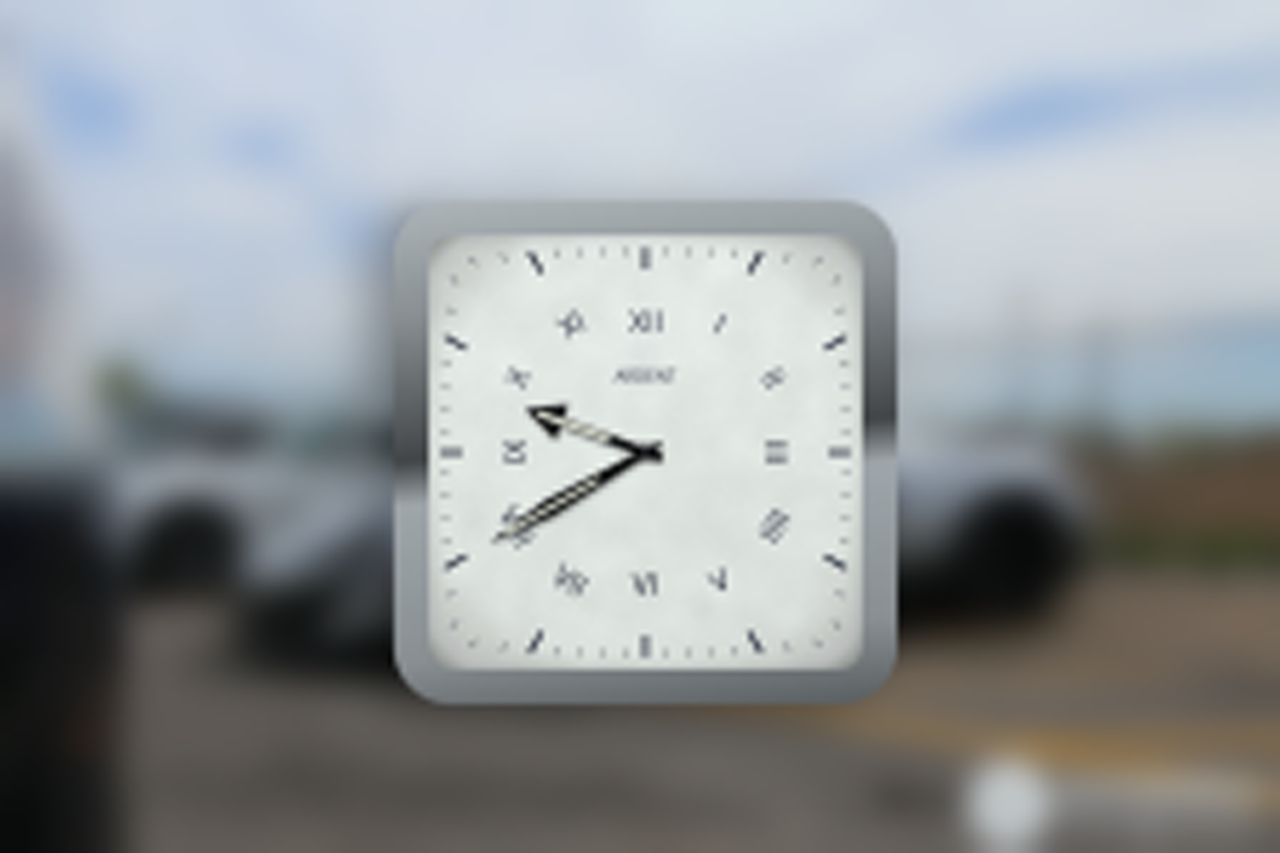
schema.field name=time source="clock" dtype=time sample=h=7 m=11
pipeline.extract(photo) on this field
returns h=9 m=40
